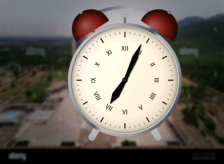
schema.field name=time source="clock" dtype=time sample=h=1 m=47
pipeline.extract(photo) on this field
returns h=7 m=4
